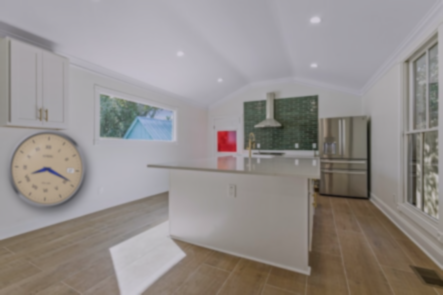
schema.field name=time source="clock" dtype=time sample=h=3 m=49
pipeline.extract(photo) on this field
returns h=8 m=19
